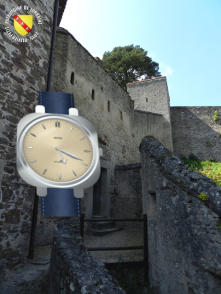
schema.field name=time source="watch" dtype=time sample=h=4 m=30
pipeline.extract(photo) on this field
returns h=5 m=19
